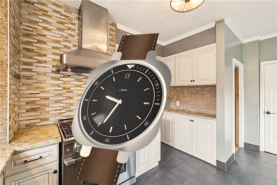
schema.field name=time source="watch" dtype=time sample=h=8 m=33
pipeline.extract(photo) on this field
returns h=9 m=34
